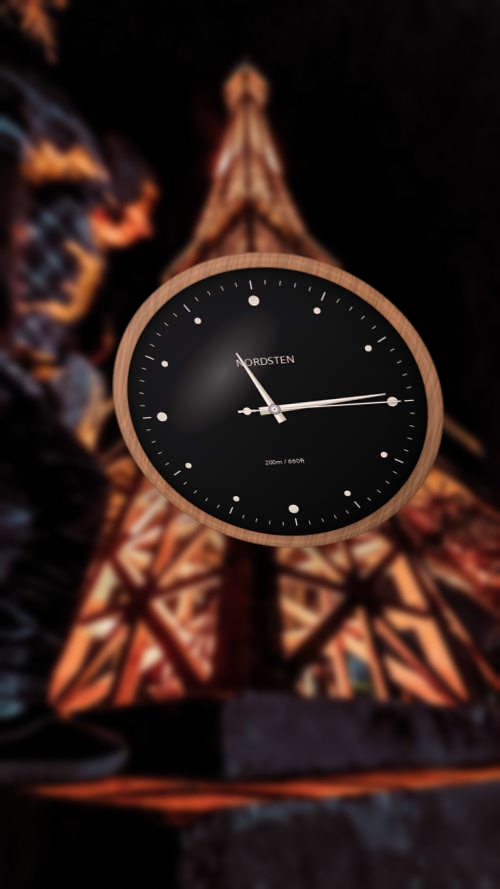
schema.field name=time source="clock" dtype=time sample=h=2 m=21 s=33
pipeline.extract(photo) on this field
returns h=11 m=14 s=15
